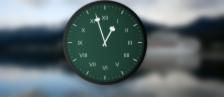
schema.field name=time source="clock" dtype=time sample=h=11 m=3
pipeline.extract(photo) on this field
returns h=12 m=57
